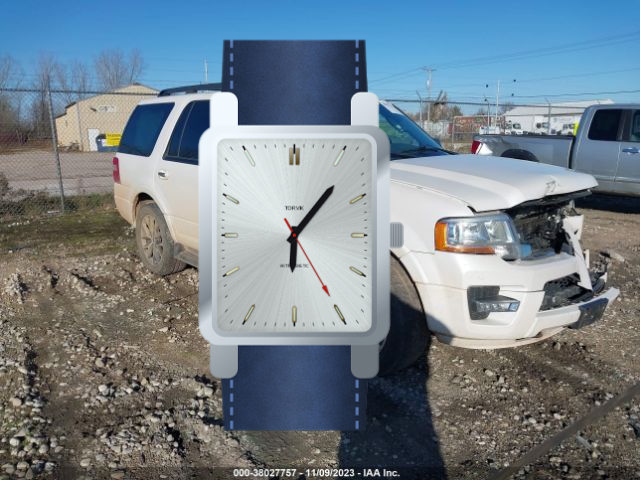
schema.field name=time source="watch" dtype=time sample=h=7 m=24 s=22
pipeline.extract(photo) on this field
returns h=6 m=6 s=25
